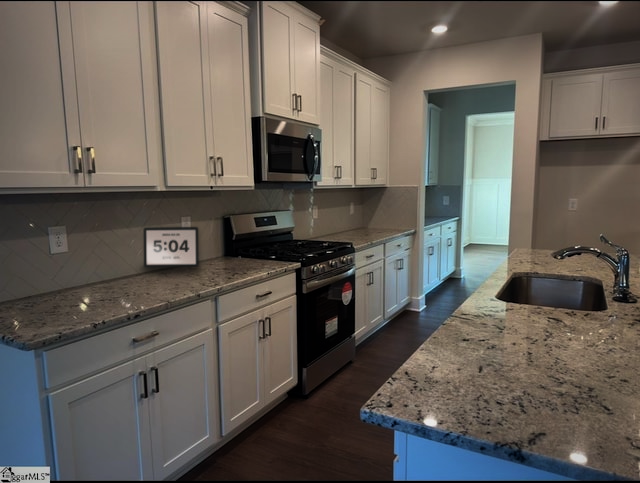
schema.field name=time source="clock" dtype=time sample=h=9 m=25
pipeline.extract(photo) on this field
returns h=5 m=4
